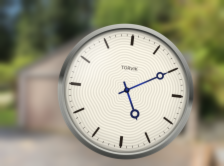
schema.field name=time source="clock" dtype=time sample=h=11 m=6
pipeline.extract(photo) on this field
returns h=5 m=10
